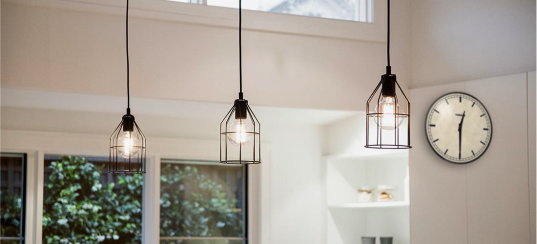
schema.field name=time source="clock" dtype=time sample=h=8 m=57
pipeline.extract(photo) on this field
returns h=12 m=30
